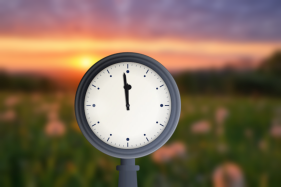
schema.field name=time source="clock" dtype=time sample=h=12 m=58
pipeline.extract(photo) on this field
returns h=11 m=59
